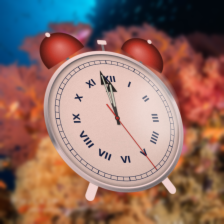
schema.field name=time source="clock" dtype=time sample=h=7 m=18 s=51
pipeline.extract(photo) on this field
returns h=11 m=58 s=25
